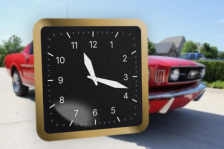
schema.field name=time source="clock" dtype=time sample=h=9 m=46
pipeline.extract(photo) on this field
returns h=11 m=18
